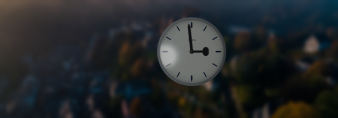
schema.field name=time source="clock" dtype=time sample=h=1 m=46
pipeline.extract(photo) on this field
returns h=2 m=59
